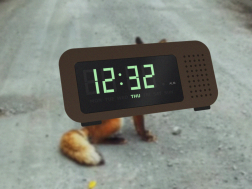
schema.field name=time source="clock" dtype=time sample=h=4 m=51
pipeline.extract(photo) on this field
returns h=12 m=32
